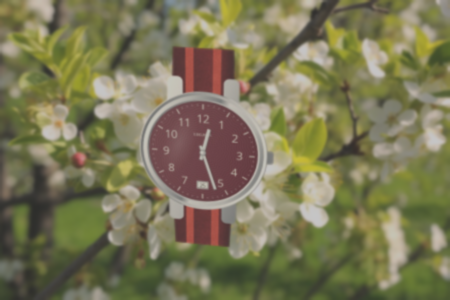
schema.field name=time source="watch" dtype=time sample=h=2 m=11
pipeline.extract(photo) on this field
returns h=12 m=27
